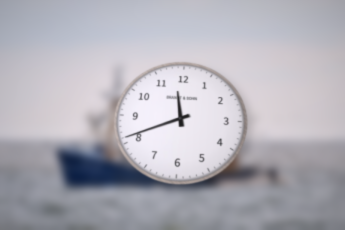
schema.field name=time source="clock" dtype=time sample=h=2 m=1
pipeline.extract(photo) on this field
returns h=11 m=41
